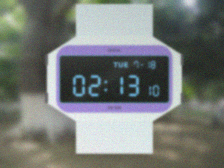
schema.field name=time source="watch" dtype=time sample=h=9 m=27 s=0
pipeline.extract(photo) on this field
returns h=2 m=13 s=10
